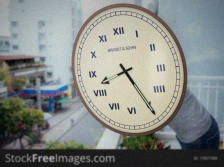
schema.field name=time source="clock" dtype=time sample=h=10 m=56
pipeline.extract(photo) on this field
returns h=8 m=25
